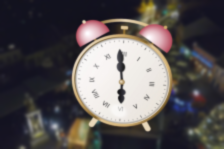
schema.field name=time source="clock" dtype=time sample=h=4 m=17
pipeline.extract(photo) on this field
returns h=5 m=59
